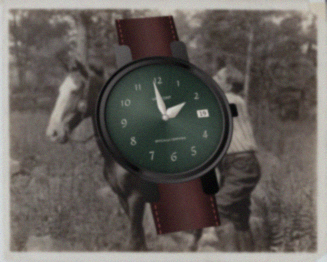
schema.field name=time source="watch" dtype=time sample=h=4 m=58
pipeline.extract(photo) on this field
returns h=1 m=59
